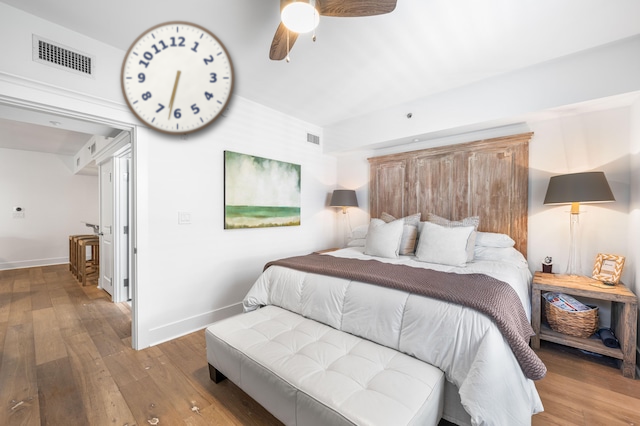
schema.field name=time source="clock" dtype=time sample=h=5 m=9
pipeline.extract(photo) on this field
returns h=6 m=32
